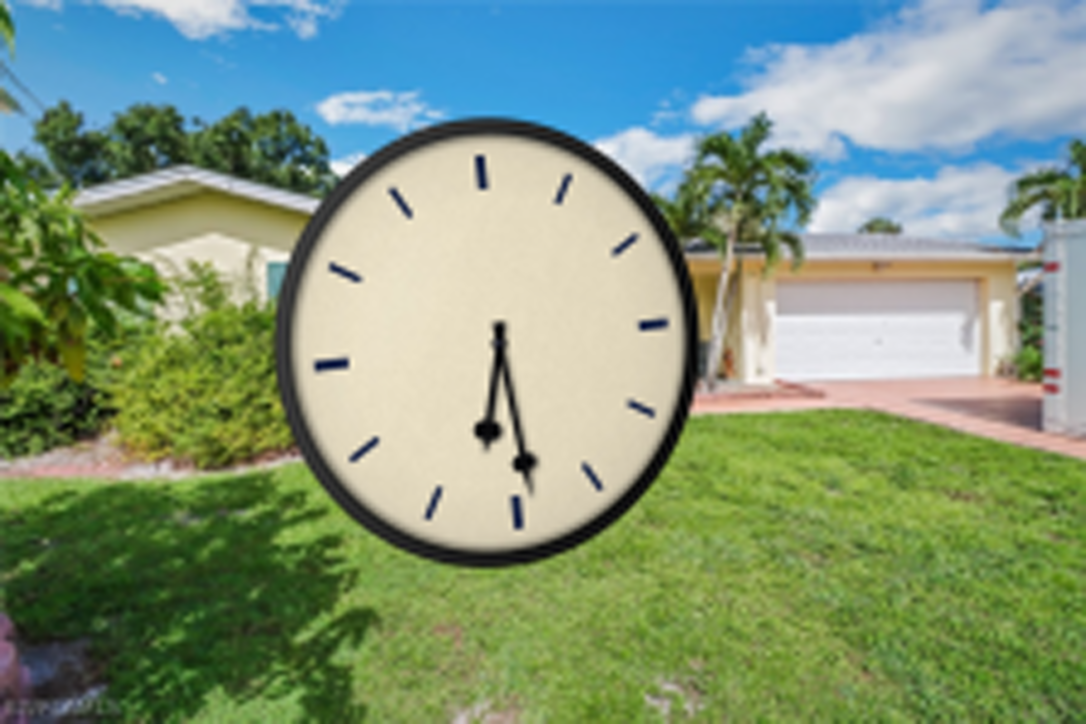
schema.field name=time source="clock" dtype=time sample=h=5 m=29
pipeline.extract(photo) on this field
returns h=6 m=29
